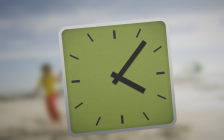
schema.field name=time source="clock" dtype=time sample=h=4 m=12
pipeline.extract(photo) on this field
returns h=4 m=7
